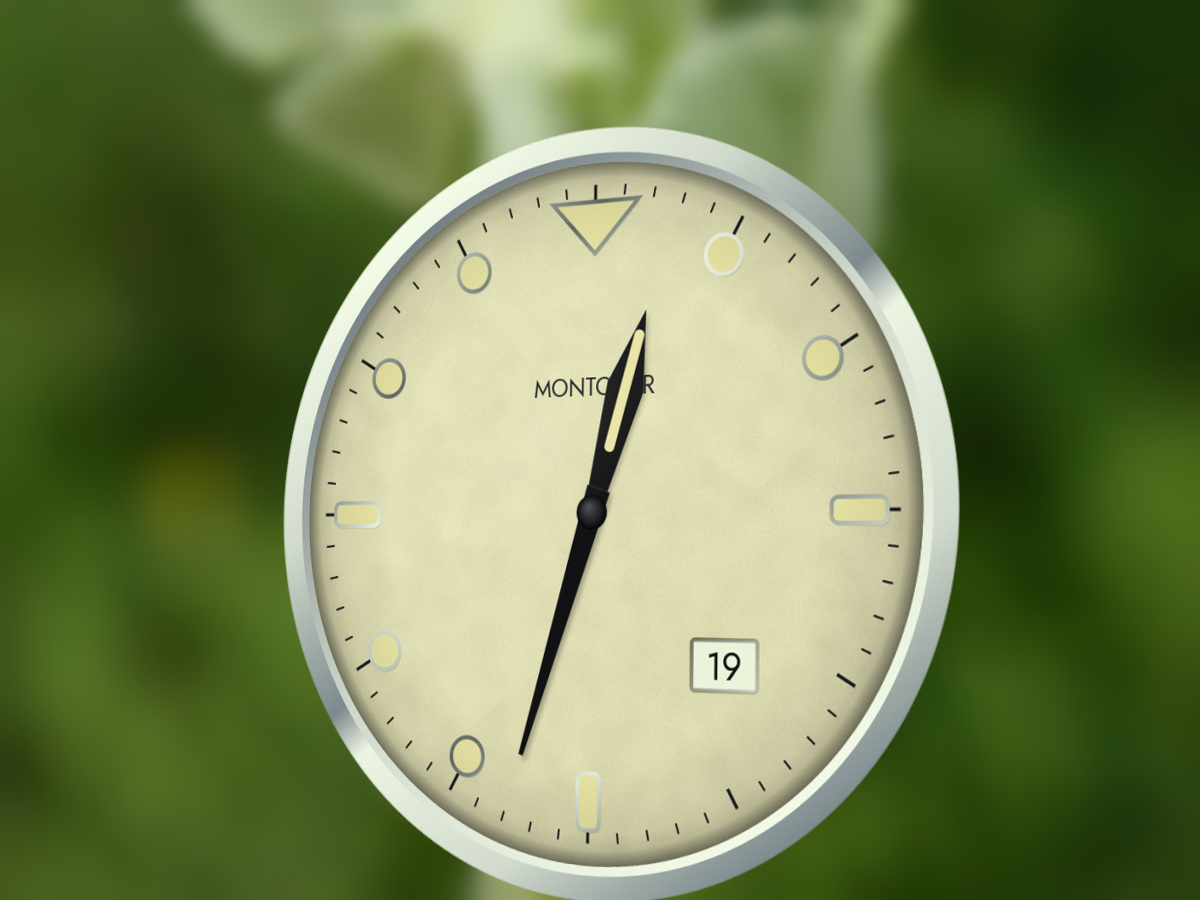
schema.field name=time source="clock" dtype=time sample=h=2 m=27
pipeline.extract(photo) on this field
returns h=12 m=33
